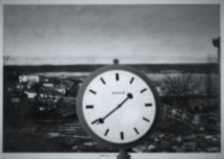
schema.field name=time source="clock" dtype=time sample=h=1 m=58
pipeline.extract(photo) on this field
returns h=1 m=39
